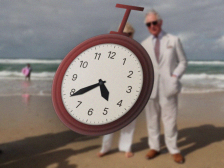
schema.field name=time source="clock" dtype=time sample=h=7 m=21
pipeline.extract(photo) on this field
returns h=4 m=39
